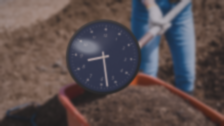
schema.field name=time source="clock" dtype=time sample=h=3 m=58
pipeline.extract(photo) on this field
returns h=8 m=28
